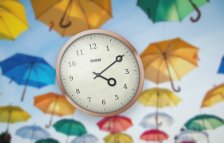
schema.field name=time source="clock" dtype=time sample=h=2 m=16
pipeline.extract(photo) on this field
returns h=4 m=10
